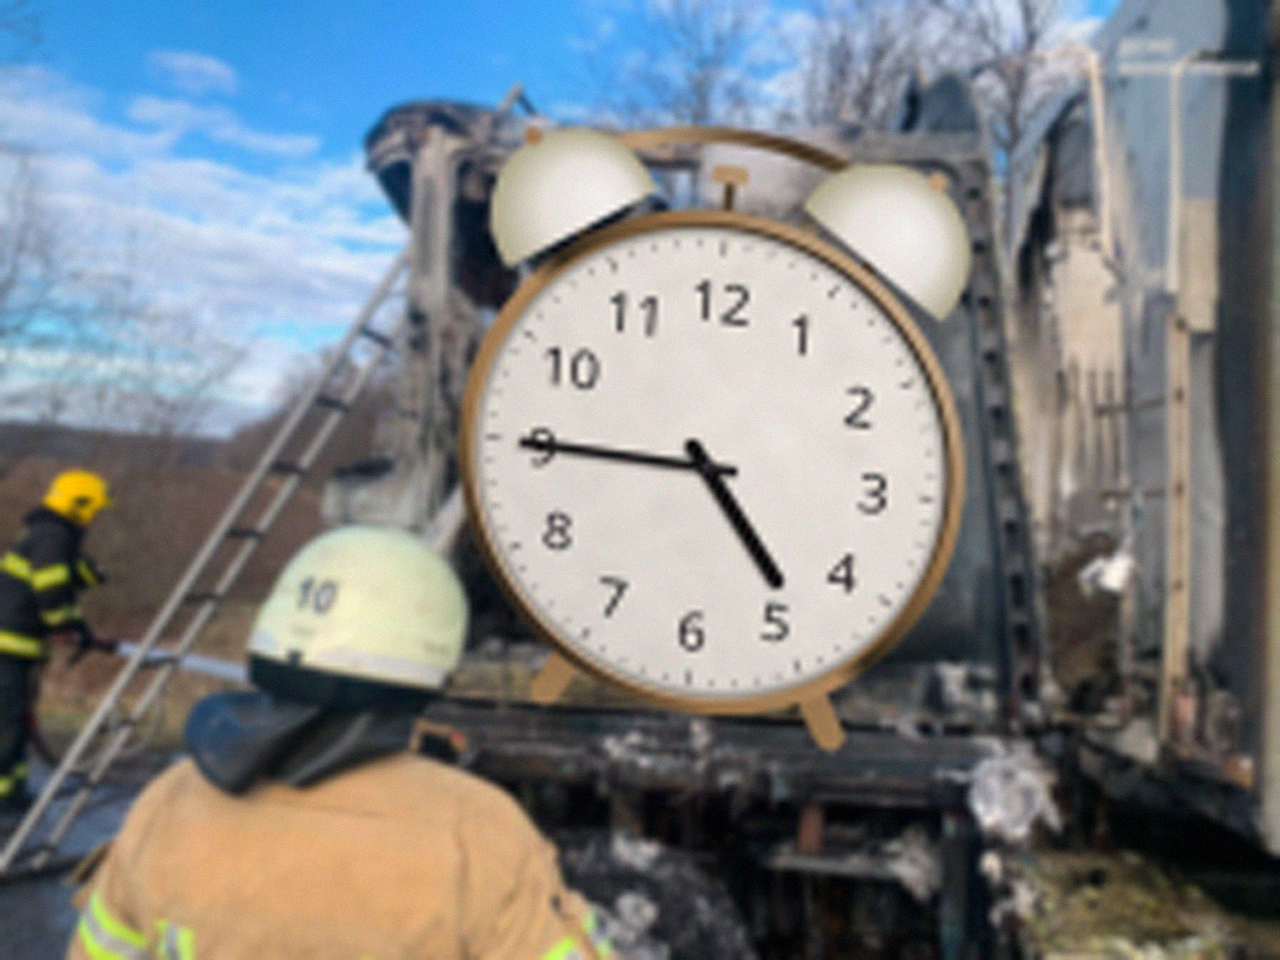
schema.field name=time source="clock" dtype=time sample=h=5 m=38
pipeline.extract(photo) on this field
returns h=4 m=45
